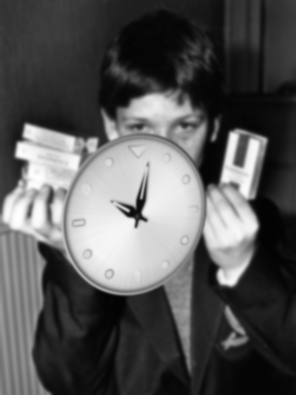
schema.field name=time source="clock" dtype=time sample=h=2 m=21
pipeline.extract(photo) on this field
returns h=10 m=2
